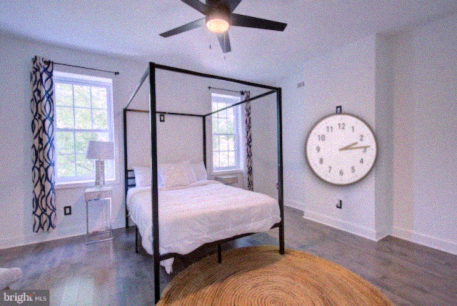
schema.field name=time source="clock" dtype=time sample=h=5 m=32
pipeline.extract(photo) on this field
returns h=2 m=14
